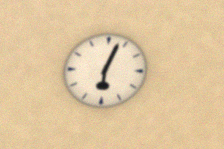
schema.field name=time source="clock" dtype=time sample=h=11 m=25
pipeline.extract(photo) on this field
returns h=6 m=3
